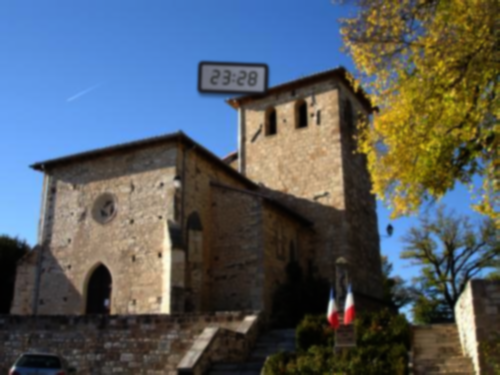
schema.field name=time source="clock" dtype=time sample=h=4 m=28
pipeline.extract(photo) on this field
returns h=23 m=28
